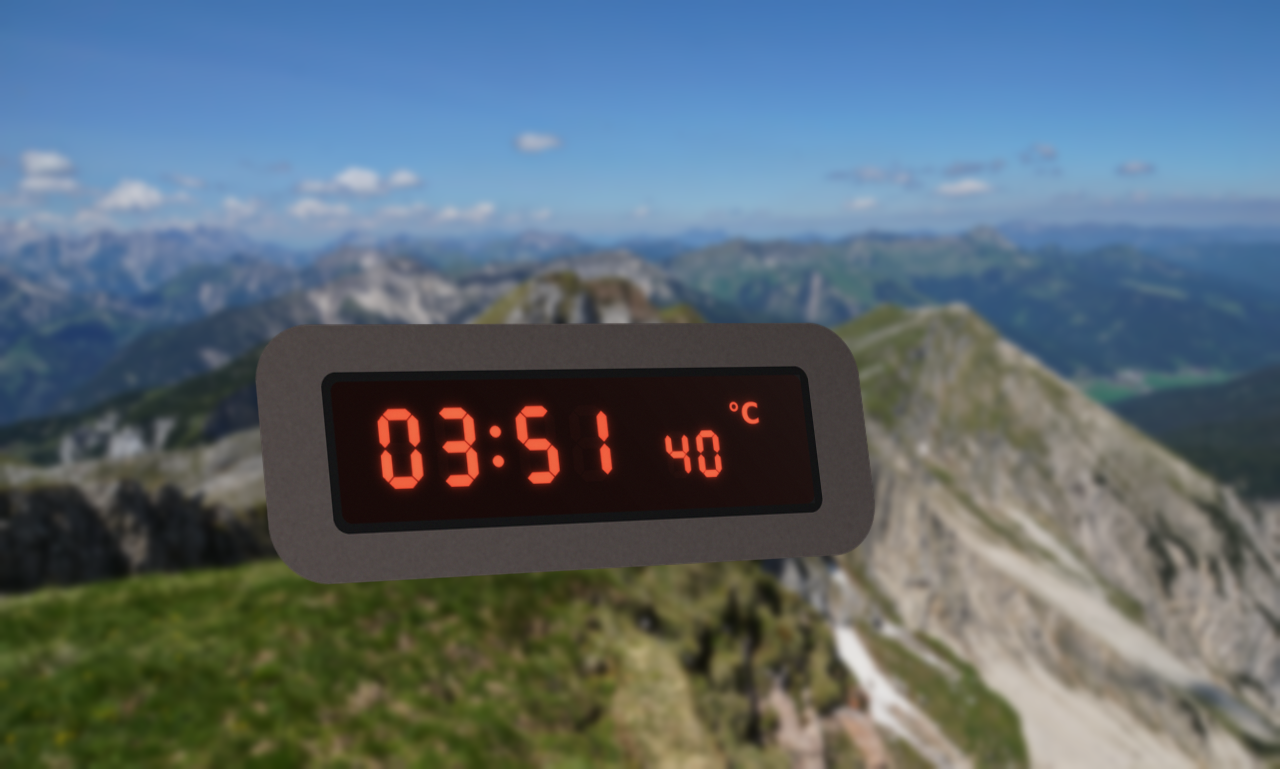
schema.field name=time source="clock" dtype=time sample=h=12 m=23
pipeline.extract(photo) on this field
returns h=3 m=51
